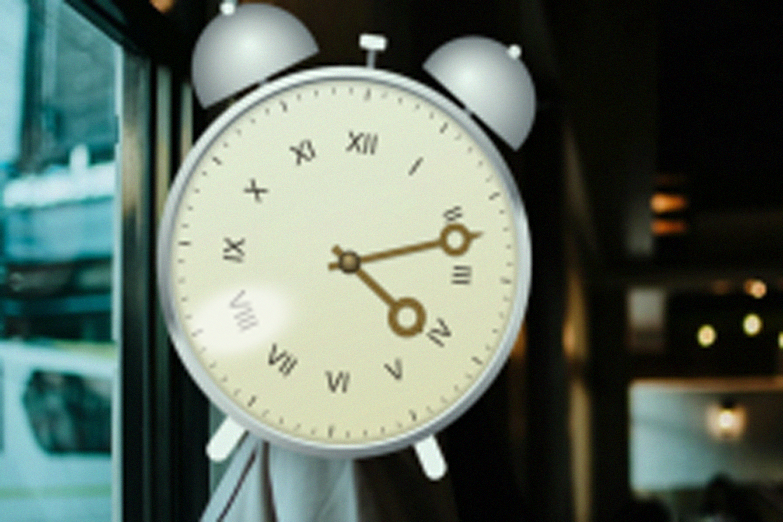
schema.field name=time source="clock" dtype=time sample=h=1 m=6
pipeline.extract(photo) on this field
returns h=4 m=12
